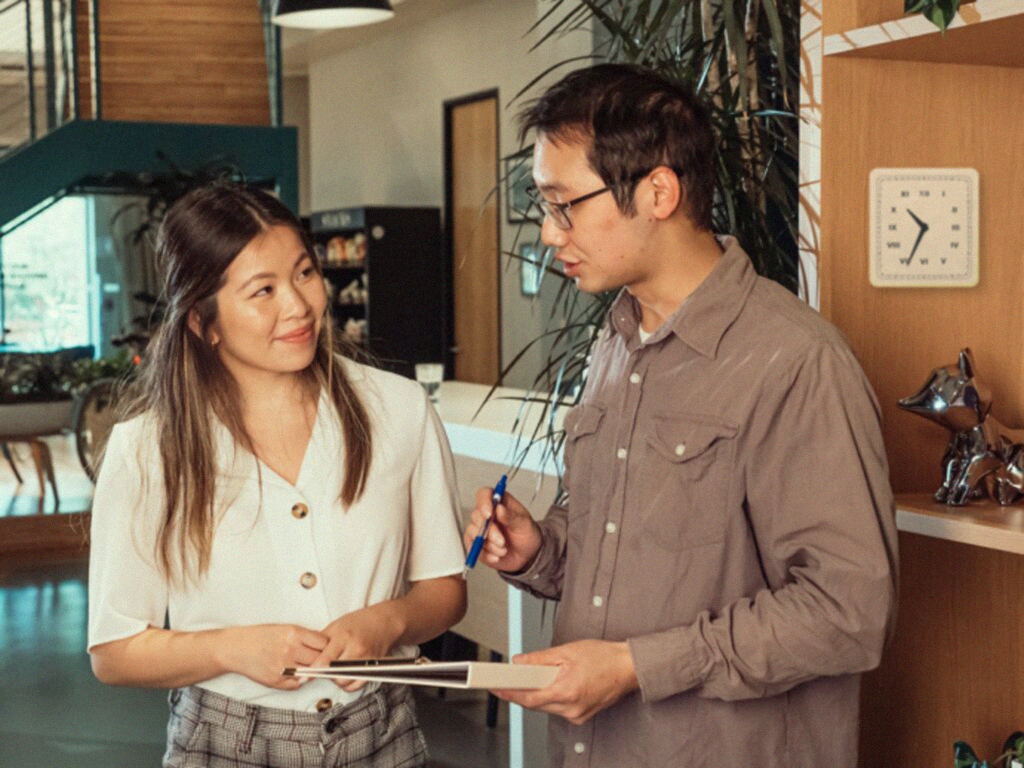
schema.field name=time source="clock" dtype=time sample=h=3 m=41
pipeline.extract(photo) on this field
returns h=10 m=34
